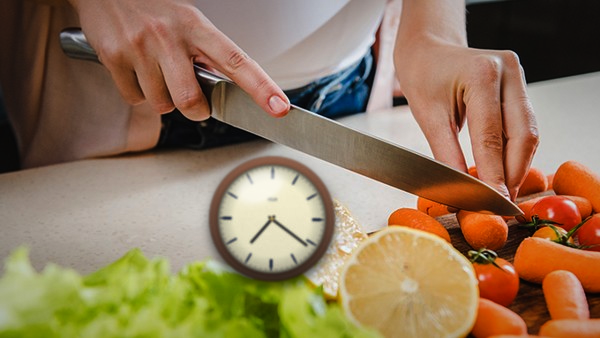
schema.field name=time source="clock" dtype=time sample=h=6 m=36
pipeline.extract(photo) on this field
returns h=7 m=21
